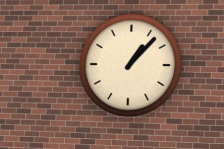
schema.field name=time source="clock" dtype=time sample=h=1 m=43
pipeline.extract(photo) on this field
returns h=1 m=7
